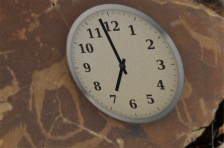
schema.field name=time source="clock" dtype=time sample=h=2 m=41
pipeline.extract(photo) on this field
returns h=6 m=58
